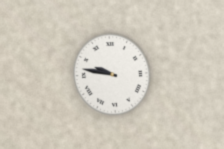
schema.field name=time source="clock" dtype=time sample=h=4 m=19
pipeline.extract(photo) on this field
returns h=9 m=47
